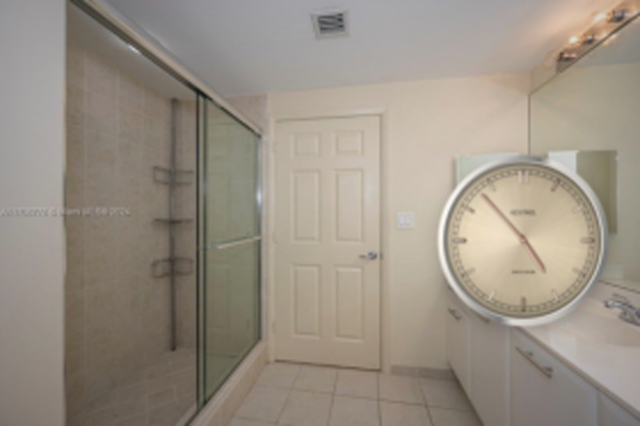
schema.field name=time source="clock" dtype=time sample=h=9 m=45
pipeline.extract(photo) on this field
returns h=4 m=53
